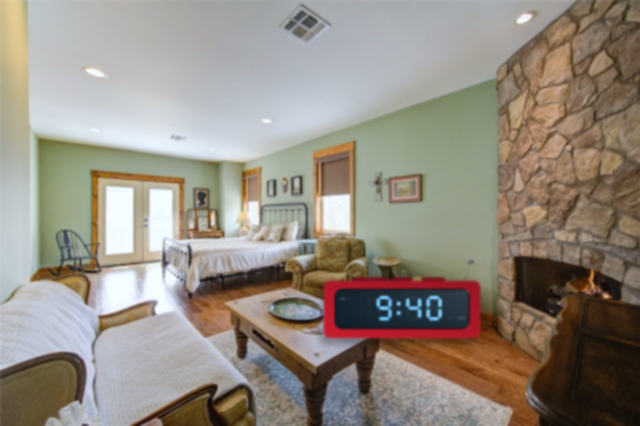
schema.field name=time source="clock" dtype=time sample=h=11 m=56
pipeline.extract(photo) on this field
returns h=9 m=40
